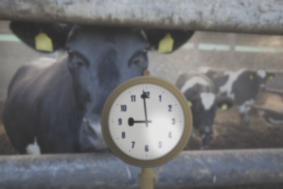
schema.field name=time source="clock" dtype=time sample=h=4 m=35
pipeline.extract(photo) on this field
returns h=8 m=59
